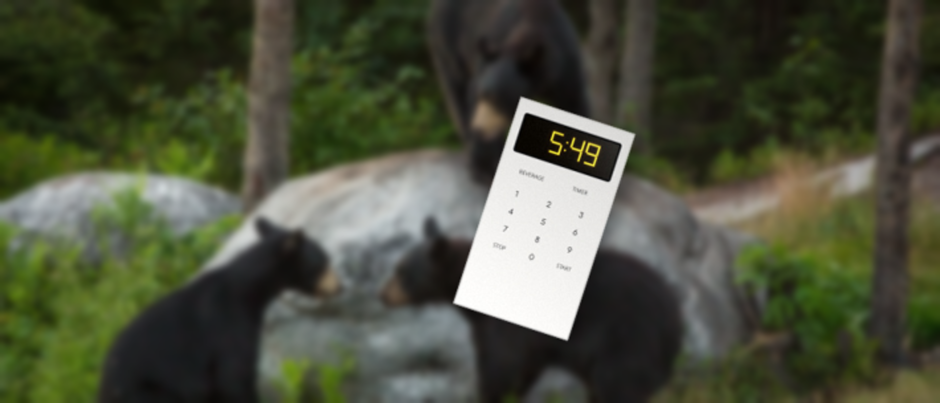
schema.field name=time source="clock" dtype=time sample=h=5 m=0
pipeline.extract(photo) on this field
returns h=5 m=49
